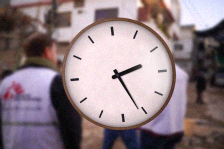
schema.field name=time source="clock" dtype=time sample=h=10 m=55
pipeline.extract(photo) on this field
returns h=2 m=26
